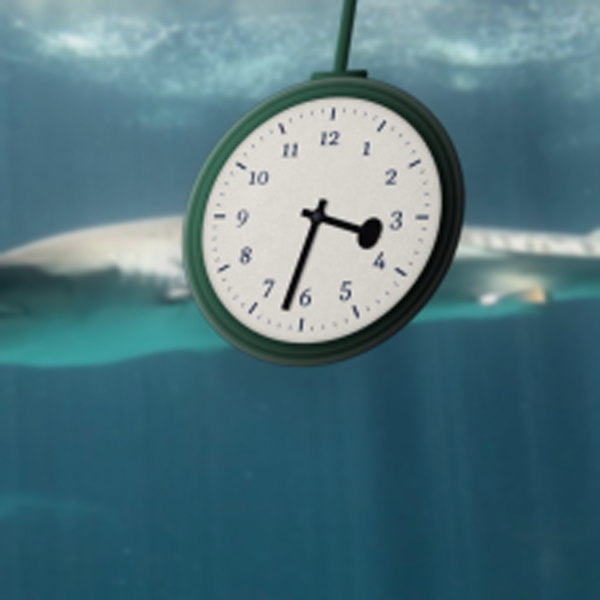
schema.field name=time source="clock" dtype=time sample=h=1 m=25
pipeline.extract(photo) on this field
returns h=3 m=32
